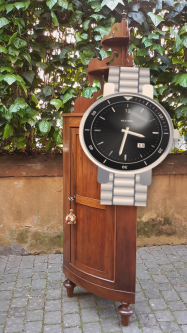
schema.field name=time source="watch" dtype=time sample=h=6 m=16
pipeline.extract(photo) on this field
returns h=3 m=32
